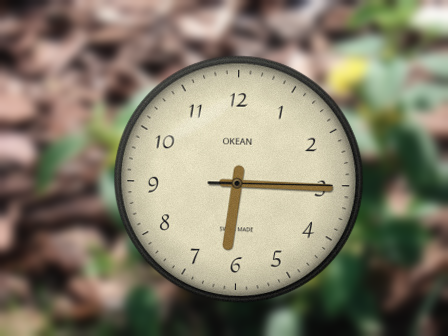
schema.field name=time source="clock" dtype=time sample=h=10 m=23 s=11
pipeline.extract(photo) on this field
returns h=6 m=15 s=15
